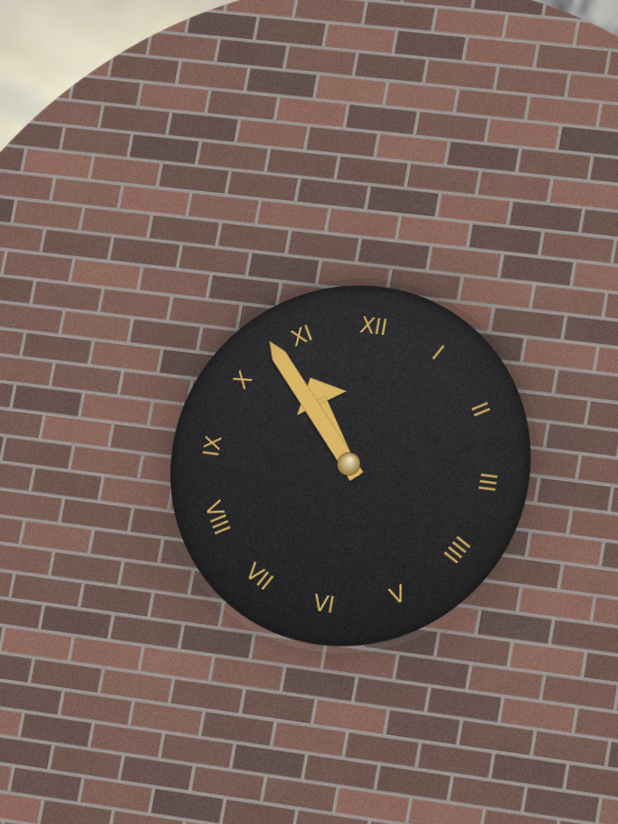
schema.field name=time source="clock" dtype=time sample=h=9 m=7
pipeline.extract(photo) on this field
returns h=10 m=53
